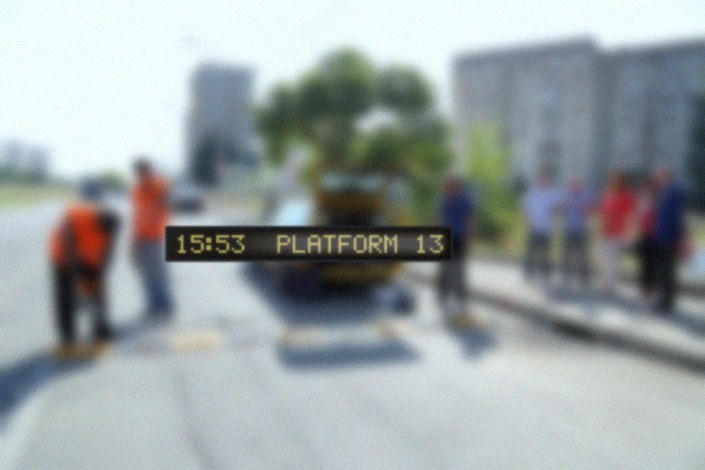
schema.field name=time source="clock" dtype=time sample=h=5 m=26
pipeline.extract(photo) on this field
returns h=15 m=53
